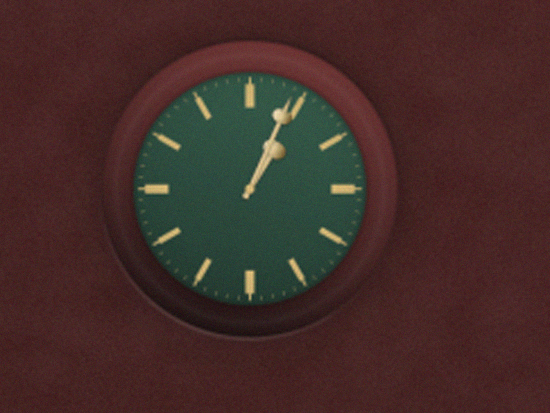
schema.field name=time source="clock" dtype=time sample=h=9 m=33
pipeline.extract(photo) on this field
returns h=1 m=4
